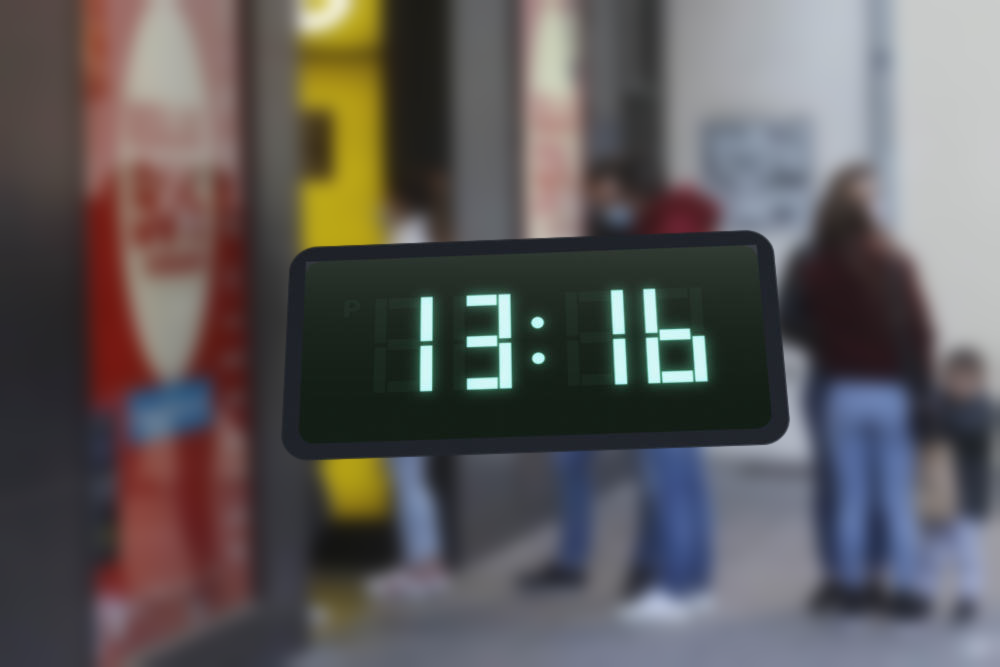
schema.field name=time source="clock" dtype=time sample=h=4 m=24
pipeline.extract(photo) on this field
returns h=13 m=16
